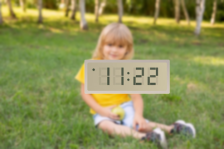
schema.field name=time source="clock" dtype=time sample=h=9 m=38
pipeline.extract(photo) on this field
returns h=11 m=22
